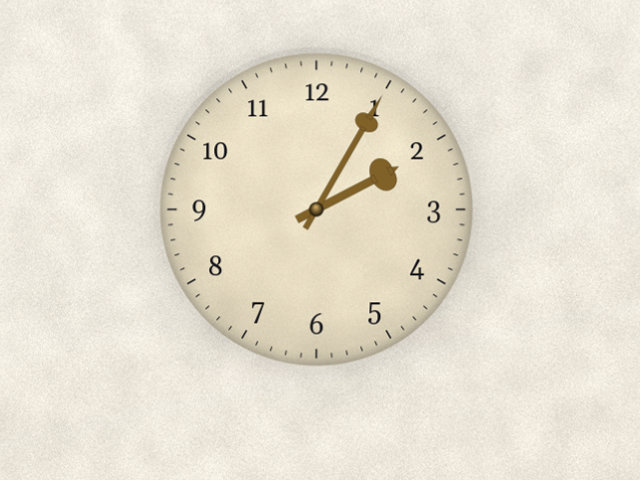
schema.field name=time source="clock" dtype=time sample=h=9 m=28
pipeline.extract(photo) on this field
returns h=2 m=5
